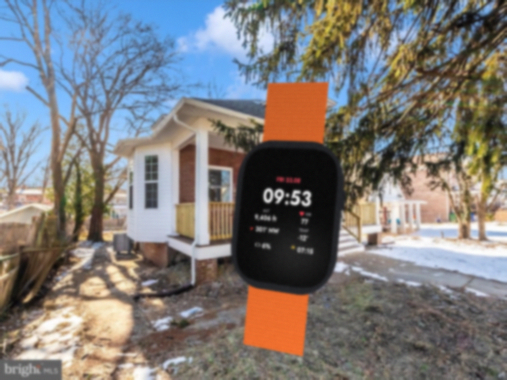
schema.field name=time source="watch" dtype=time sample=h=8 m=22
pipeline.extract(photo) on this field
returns h=9 m=53
